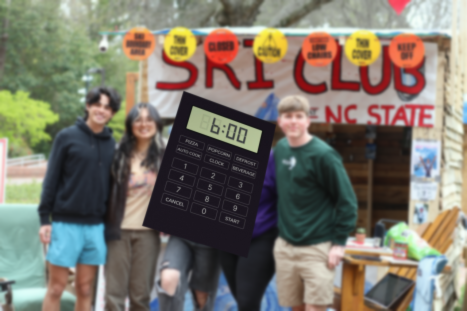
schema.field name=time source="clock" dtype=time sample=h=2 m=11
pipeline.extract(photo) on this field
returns h=6 m=0
